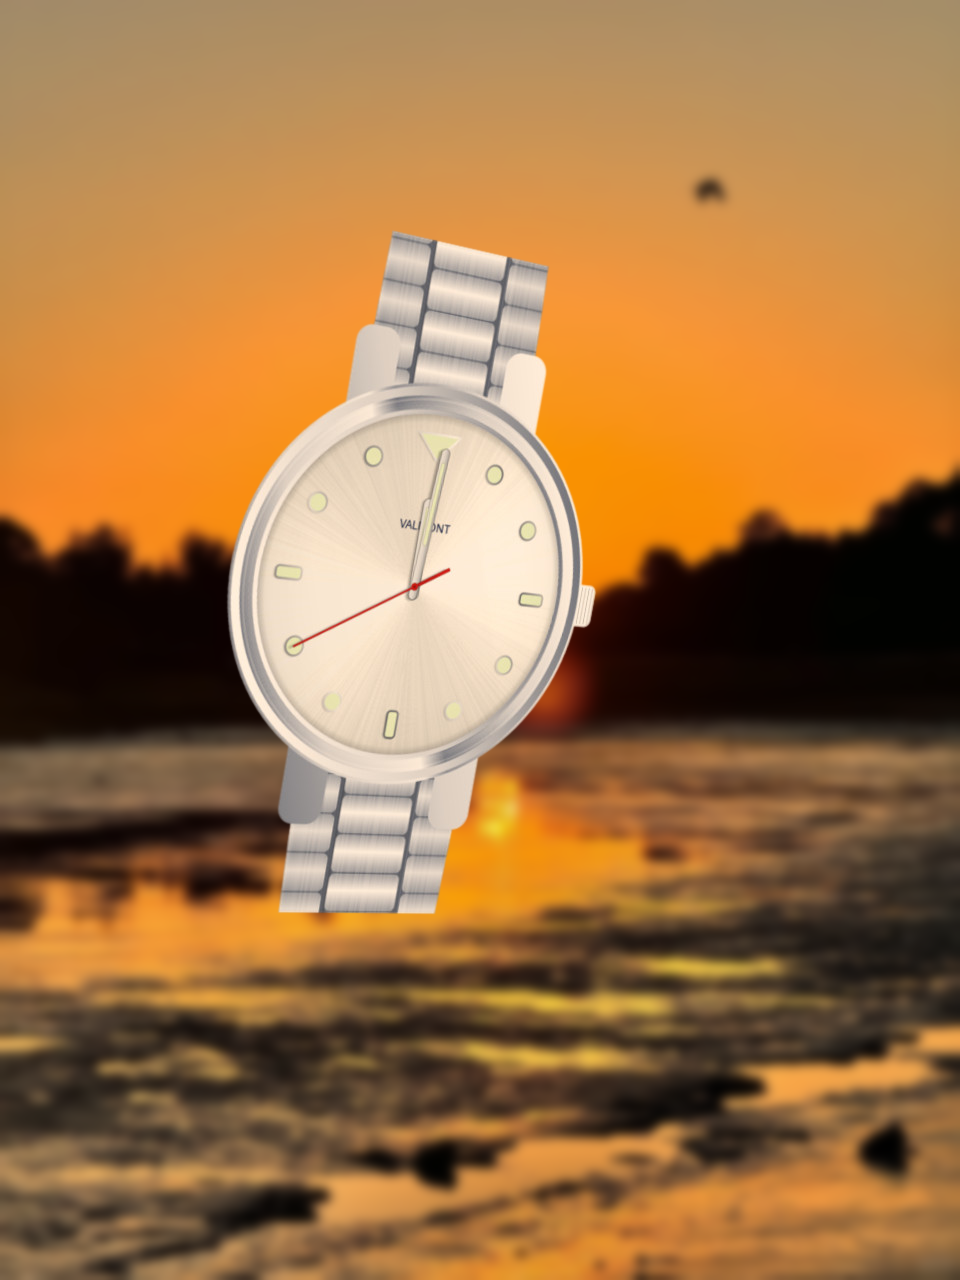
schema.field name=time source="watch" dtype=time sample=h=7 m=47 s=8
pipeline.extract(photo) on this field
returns h=12 m=0 s=40
